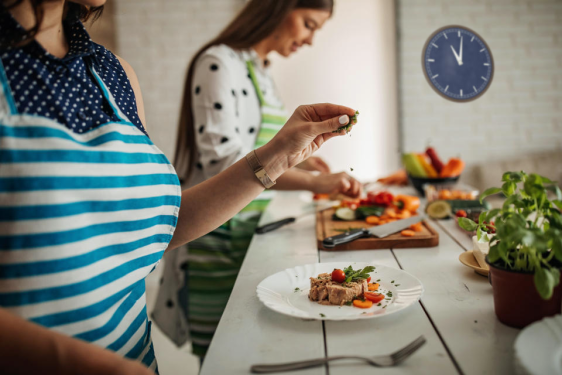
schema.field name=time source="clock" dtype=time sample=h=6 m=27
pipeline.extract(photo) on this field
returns h=11 m=1
